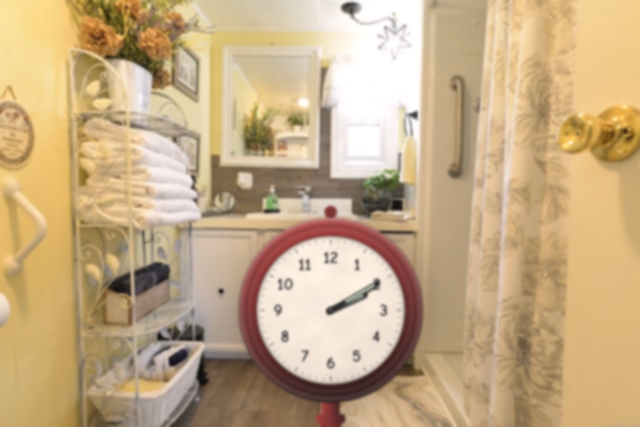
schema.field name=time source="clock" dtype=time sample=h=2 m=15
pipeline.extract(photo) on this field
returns h=2 m=10
